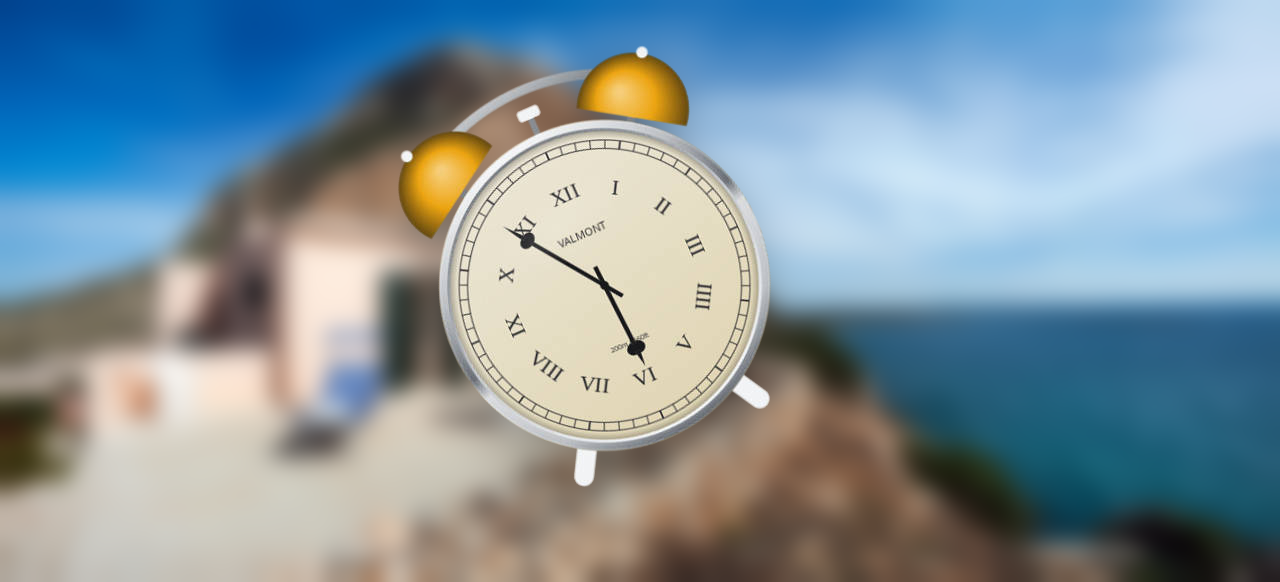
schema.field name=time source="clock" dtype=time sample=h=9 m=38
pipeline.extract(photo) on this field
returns h=5 m=54
